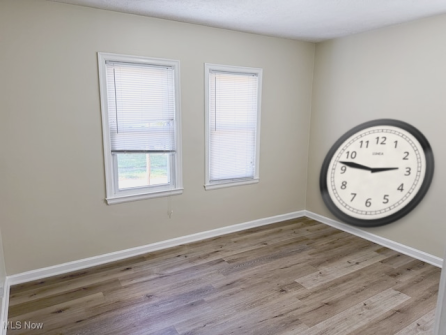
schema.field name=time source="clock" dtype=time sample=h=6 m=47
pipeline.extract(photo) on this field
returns h=2 m=47
